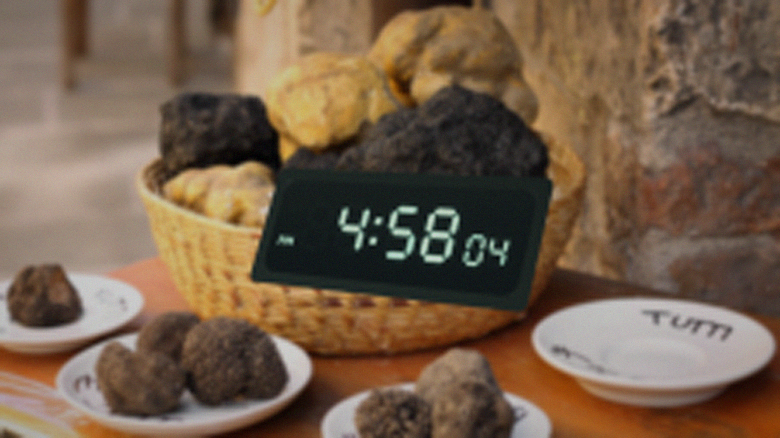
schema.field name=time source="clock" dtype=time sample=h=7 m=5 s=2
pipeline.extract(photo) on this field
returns h=4 m=58 s=4
